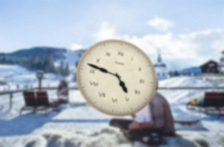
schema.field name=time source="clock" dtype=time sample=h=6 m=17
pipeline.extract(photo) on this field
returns h=4 m=47
